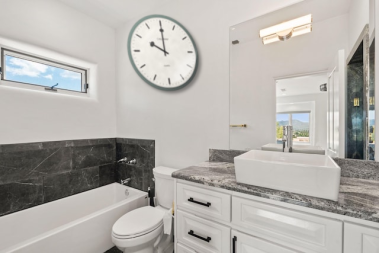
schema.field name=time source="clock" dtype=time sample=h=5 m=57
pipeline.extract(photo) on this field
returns h=10 m=0
